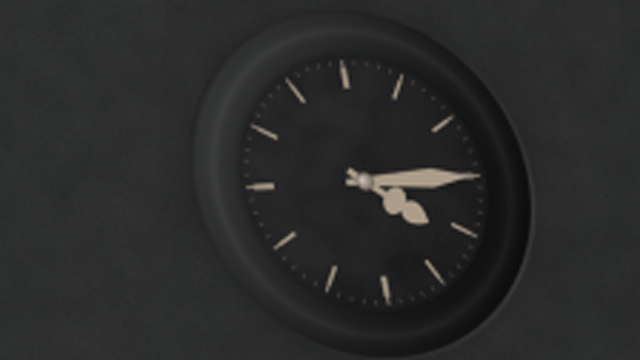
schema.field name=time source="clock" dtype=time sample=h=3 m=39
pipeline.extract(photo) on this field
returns h=4 m=15
